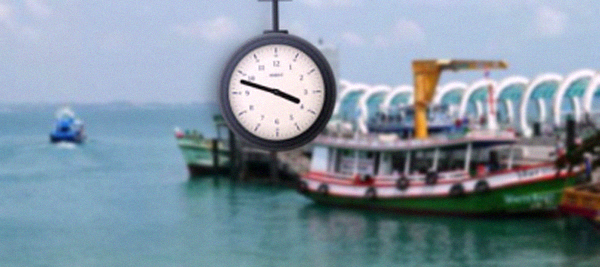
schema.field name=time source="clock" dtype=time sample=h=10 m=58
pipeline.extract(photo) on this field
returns h=3 m=48
